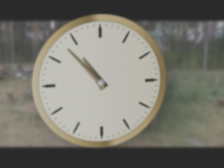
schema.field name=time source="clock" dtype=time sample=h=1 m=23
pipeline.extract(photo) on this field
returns h=10 m=53
